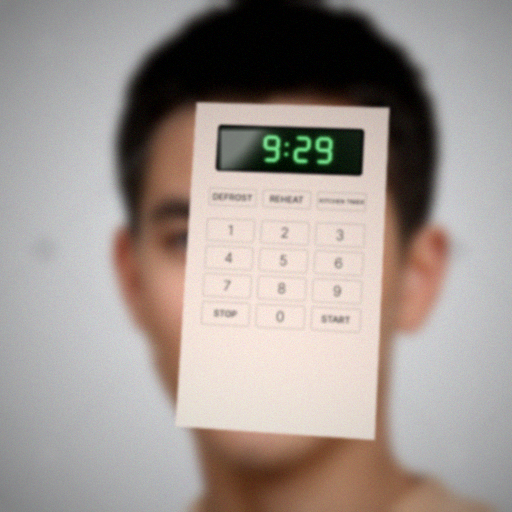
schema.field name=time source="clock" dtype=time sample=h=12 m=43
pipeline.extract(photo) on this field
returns h=9 m=29
